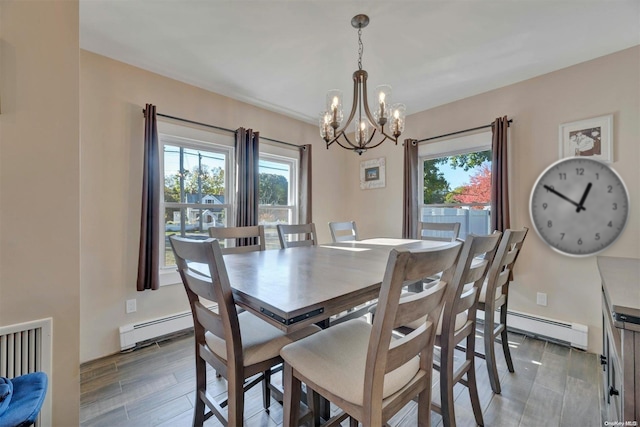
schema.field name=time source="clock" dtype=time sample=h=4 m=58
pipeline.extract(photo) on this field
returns h=12 m=50
